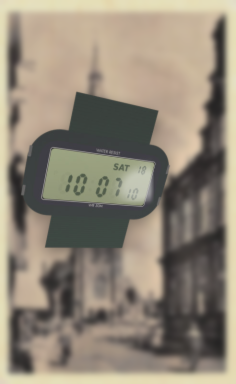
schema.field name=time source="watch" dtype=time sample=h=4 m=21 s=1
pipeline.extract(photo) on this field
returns h=10 m=7 s=10
